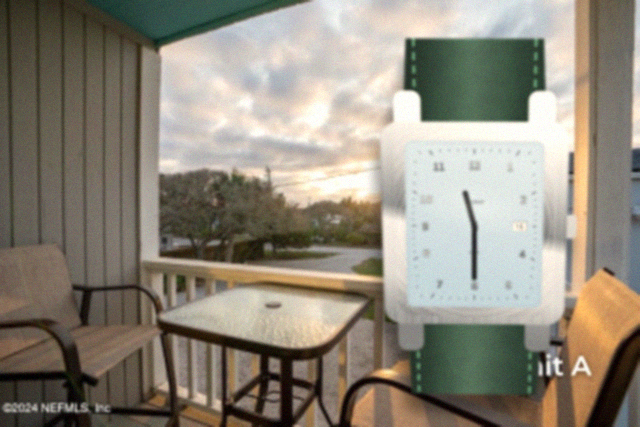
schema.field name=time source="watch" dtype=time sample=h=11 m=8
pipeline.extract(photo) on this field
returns h=11 m=30
